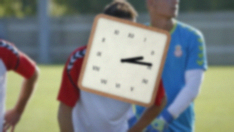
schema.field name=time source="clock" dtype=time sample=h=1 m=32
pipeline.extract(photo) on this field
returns h=2 m=14
